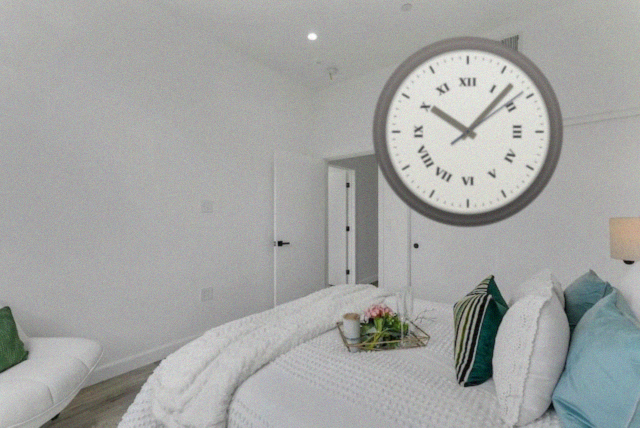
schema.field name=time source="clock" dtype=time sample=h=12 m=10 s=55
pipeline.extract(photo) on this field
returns h=10 m=7 s=9
